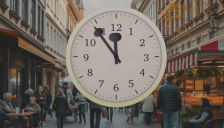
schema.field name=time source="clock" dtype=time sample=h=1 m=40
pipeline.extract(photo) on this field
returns h=11 m=54
